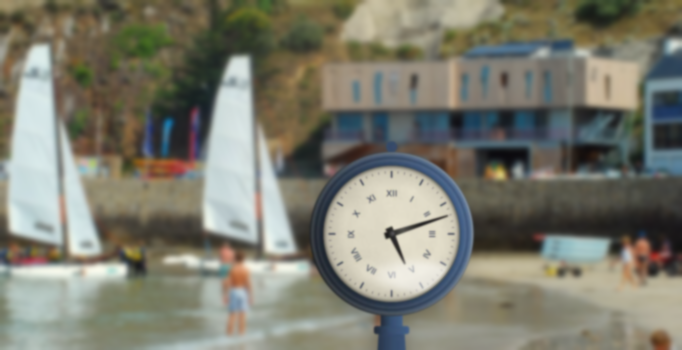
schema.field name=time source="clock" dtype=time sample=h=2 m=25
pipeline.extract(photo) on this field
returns h=5 m=12
